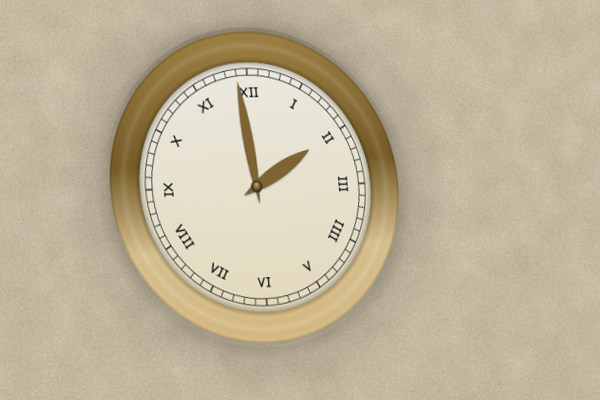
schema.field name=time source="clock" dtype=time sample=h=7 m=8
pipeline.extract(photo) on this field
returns h=1 m=59
